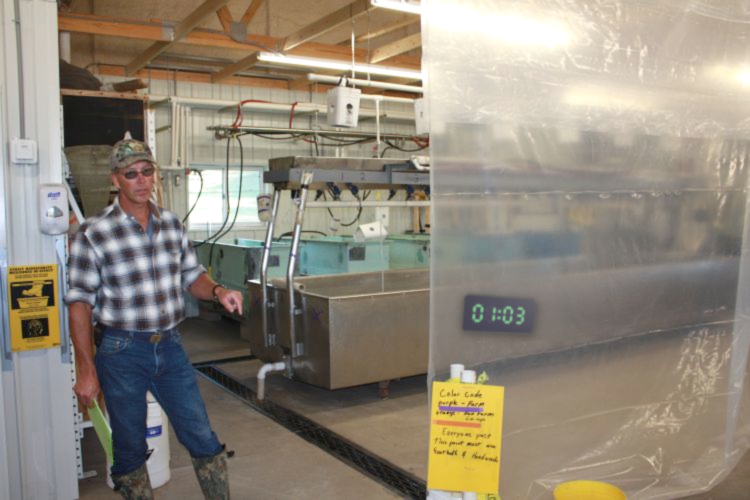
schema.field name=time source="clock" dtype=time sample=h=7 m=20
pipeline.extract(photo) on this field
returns h=1 m=3
